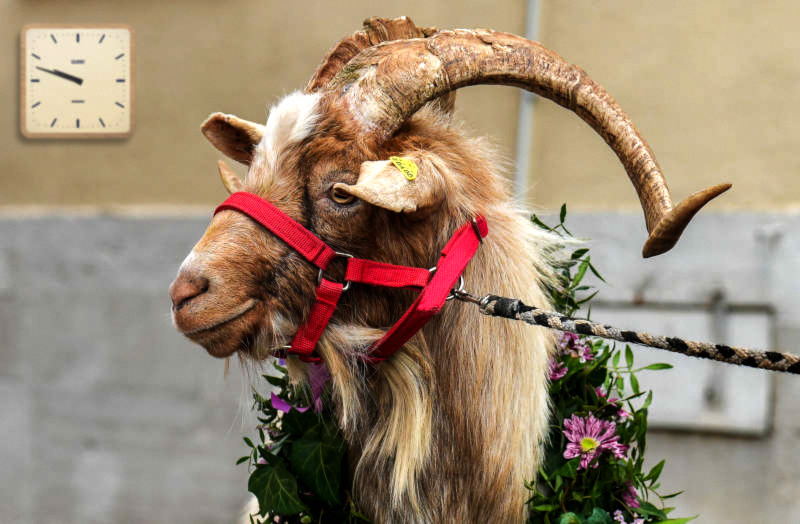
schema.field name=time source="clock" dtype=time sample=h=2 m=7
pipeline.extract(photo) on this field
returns h=9 m=48
